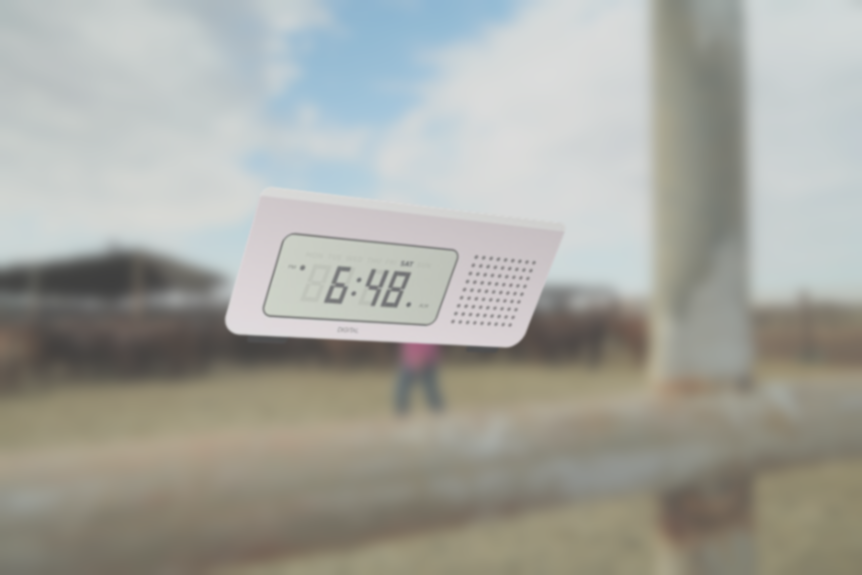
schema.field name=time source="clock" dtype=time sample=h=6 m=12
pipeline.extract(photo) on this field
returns h=6 m=48
